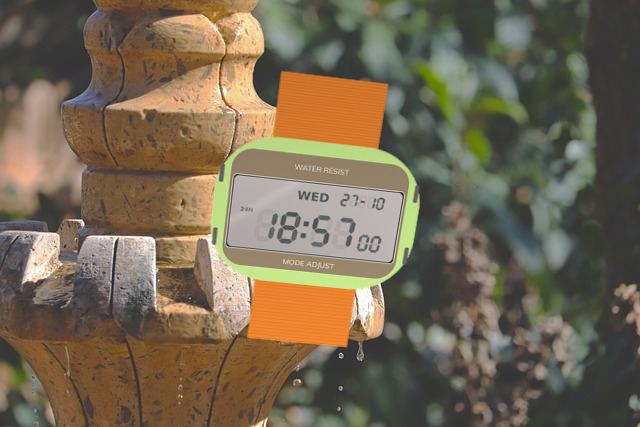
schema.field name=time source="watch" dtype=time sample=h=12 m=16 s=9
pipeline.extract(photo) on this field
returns h=18 m=57 s=0
